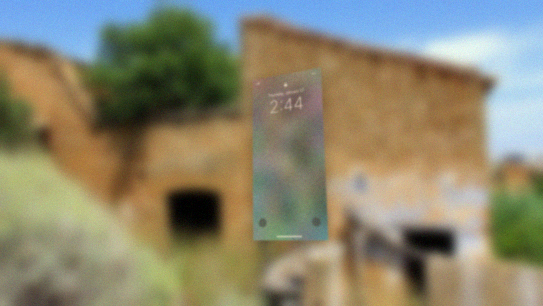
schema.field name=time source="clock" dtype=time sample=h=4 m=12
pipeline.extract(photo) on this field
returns h=2 m=44
